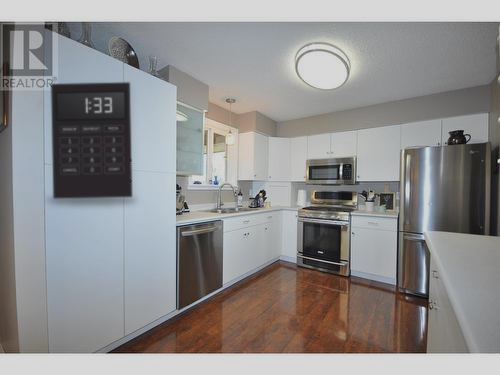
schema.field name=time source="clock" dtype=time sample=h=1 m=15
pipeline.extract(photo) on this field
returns h=1 m=33
